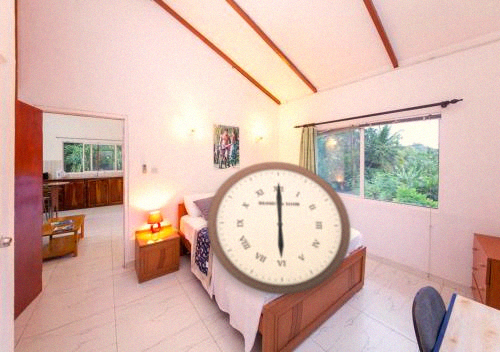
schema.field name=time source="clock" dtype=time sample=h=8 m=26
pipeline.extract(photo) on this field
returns h=6 m=0
